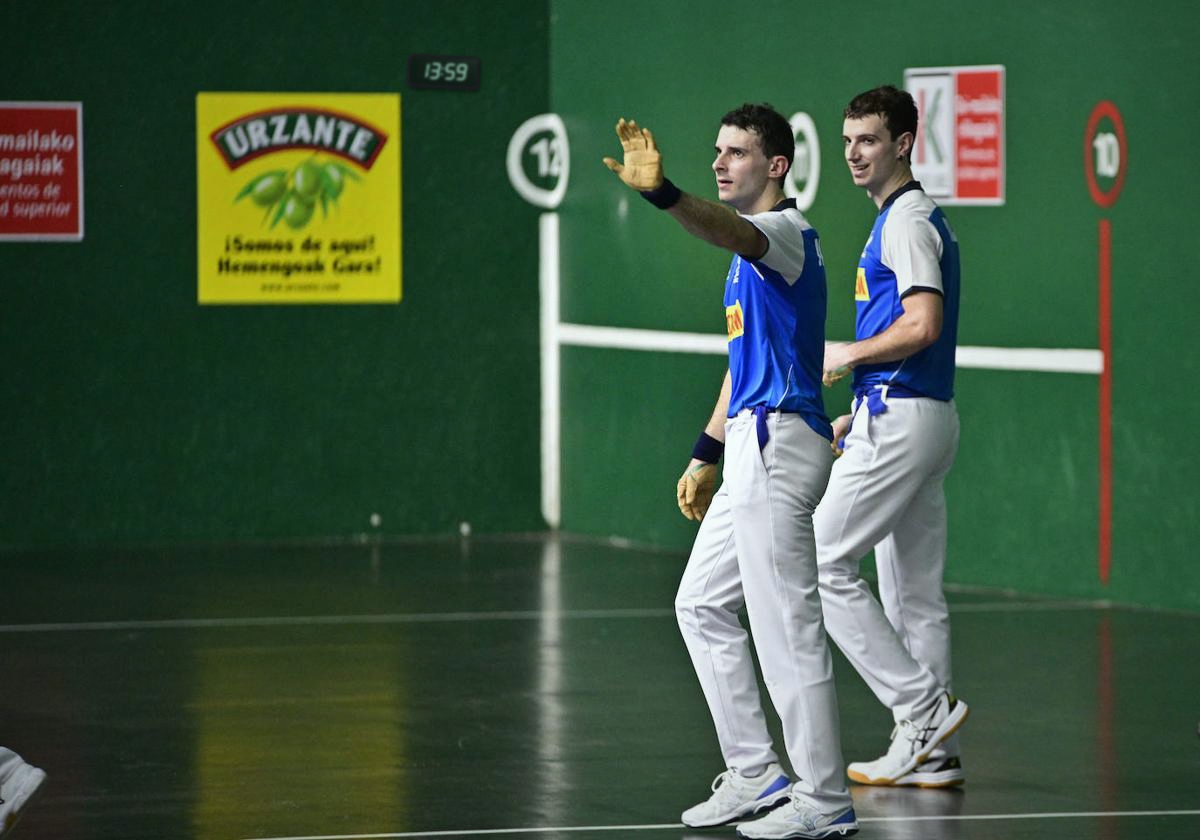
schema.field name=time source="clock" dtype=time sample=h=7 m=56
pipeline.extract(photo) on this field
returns h=13 m=59
